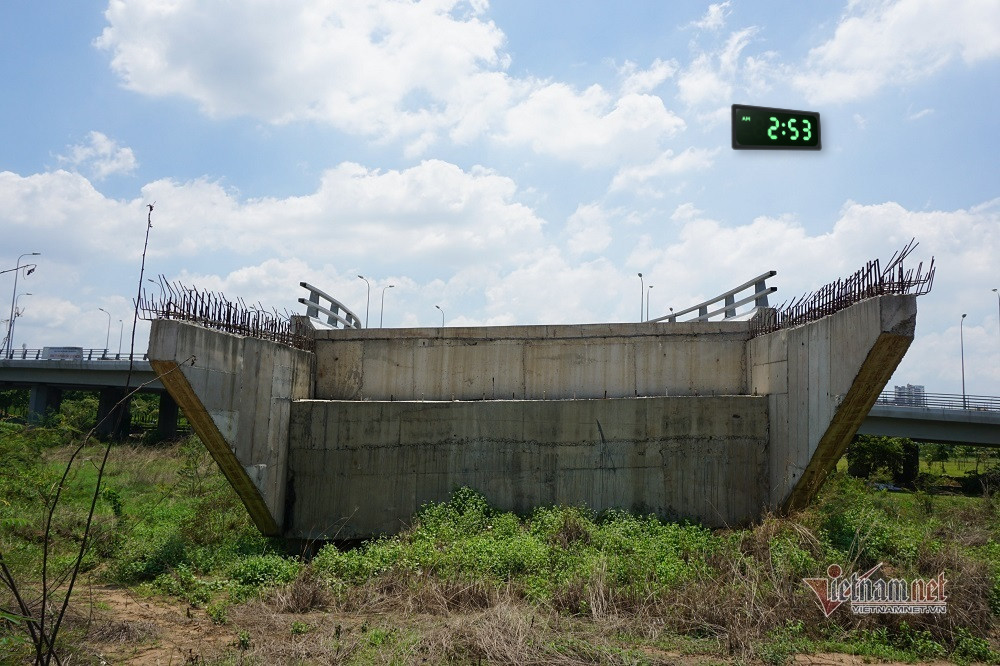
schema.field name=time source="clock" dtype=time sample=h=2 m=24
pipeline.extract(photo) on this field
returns h=2 m=53
